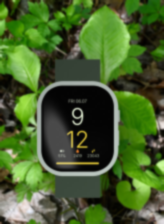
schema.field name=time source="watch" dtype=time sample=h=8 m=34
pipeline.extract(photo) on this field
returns h=9 m=12
